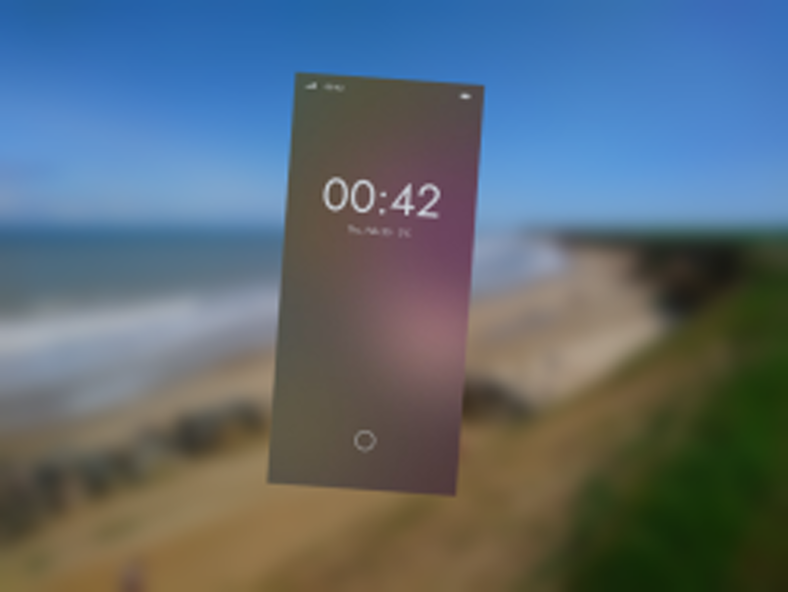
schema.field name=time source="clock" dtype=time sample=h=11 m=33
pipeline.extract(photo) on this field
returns h=0 m=42
